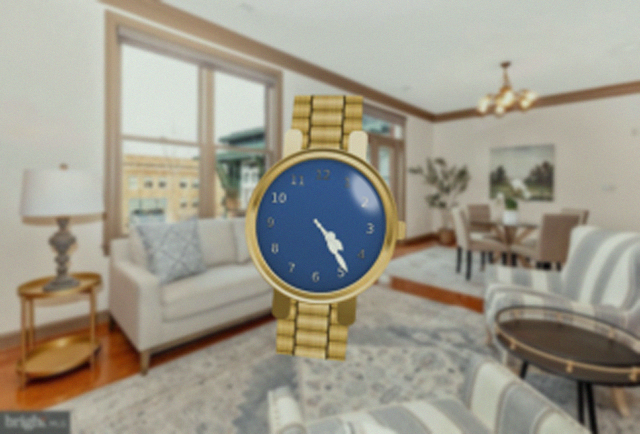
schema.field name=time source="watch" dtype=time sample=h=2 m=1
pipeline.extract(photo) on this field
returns h=4 m=24
